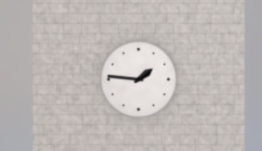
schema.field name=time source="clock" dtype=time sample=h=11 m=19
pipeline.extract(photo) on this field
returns h=1 m=46
